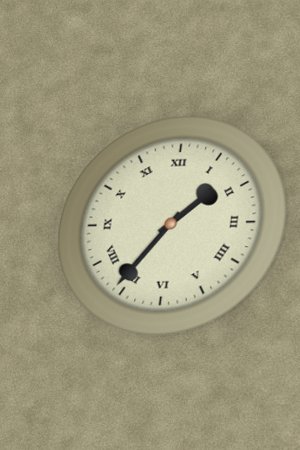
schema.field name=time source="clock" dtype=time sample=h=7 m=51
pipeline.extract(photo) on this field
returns h=1 m=36
